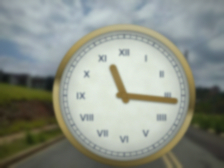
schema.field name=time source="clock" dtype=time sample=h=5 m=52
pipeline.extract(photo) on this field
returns h=11 m=16
